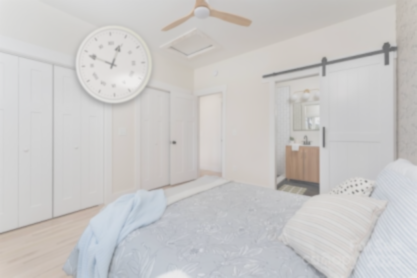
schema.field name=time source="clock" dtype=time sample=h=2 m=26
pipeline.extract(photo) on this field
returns h=12 m=49
